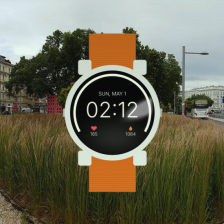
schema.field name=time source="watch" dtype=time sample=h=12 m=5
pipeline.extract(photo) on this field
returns h=2 m=12
